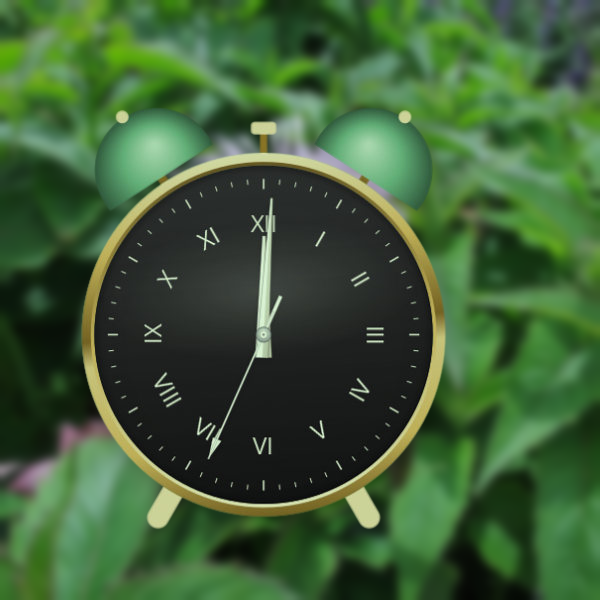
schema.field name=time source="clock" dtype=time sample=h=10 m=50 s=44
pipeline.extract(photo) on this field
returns h=12 m=0 s=34
